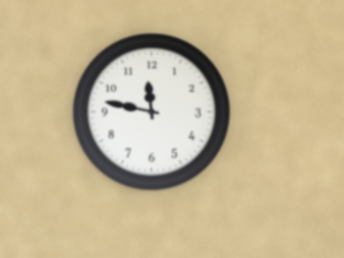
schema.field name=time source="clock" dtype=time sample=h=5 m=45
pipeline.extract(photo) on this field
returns h=11 m=47
